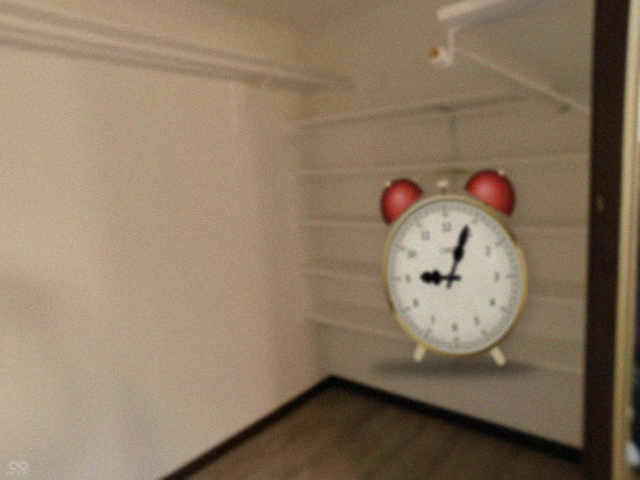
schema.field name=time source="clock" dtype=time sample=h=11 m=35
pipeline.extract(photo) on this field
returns h=9 m=4
